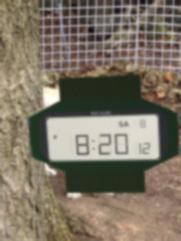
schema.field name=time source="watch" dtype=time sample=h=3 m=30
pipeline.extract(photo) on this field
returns h=8 m=20
